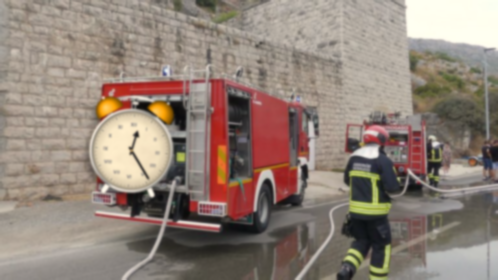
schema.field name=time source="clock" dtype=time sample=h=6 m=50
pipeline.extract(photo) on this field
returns h=12 m=24
